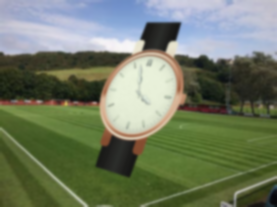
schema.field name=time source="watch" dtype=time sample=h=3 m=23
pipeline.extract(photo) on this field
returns h=3 m=57
